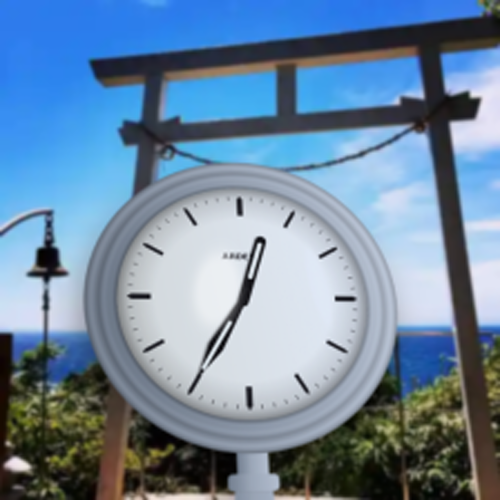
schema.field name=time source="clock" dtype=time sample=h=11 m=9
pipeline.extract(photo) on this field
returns h=12 m=35
